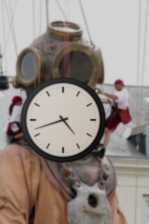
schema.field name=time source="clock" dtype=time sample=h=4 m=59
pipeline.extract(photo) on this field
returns h=4 m=42
